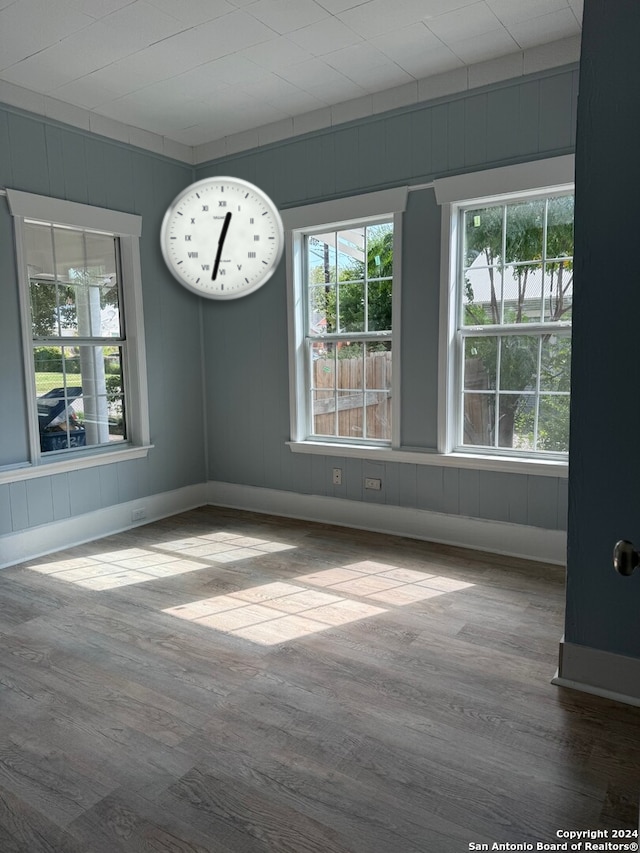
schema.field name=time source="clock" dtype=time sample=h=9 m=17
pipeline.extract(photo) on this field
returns h=12 m=32
